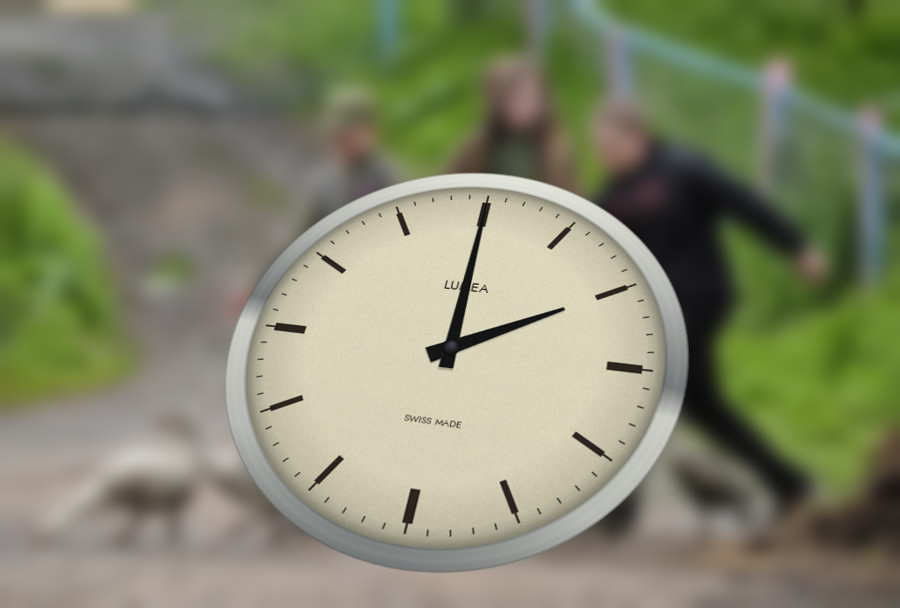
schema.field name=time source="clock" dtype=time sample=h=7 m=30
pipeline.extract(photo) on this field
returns h=2 m=0
